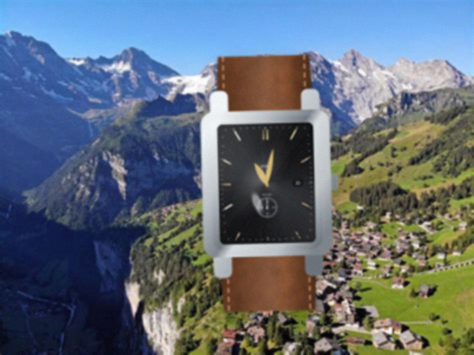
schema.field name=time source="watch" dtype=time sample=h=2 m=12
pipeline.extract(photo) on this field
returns h=11 m=2
